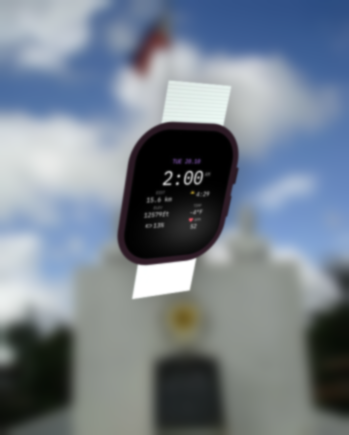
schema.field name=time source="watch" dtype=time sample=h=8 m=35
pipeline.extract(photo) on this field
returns h=2 m=0
